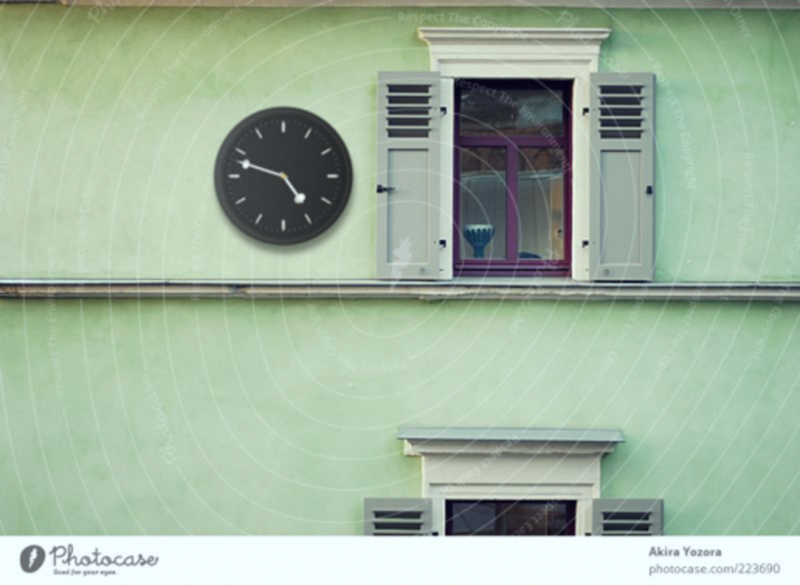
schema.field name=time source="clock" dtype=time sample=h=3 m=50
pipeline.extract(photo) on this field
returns h=4 m=48
